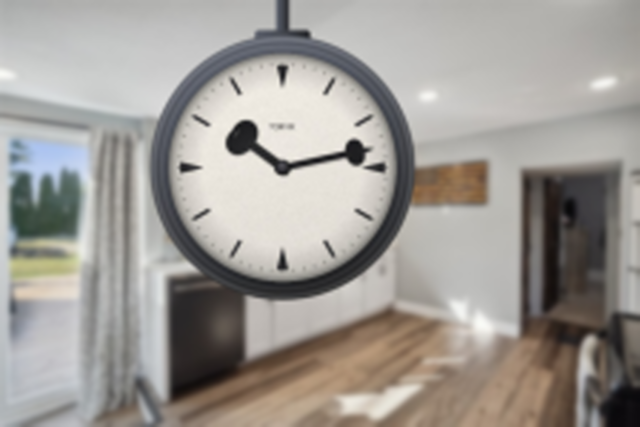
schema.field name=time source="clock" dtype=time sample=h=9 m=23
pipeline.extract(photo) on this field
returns h=10 m=13
